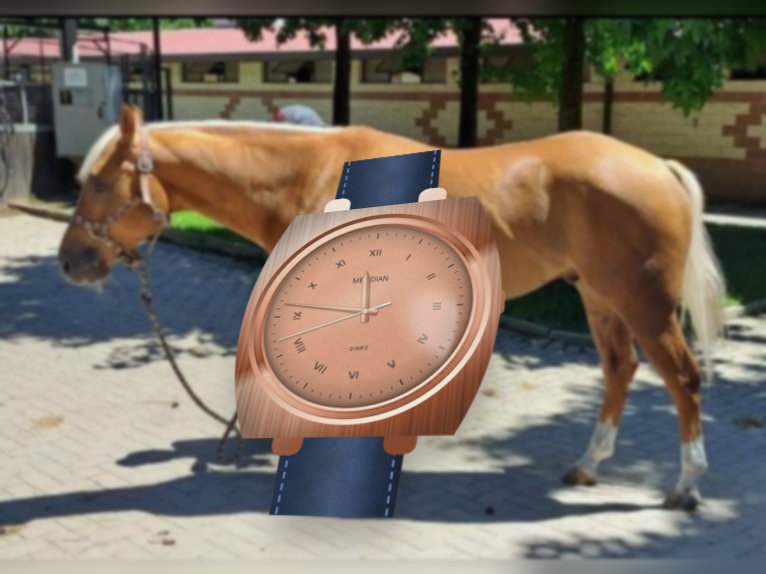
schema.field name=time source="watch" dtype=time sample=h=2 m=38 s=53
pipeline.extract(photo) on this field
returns h=11 m=46 s=42
